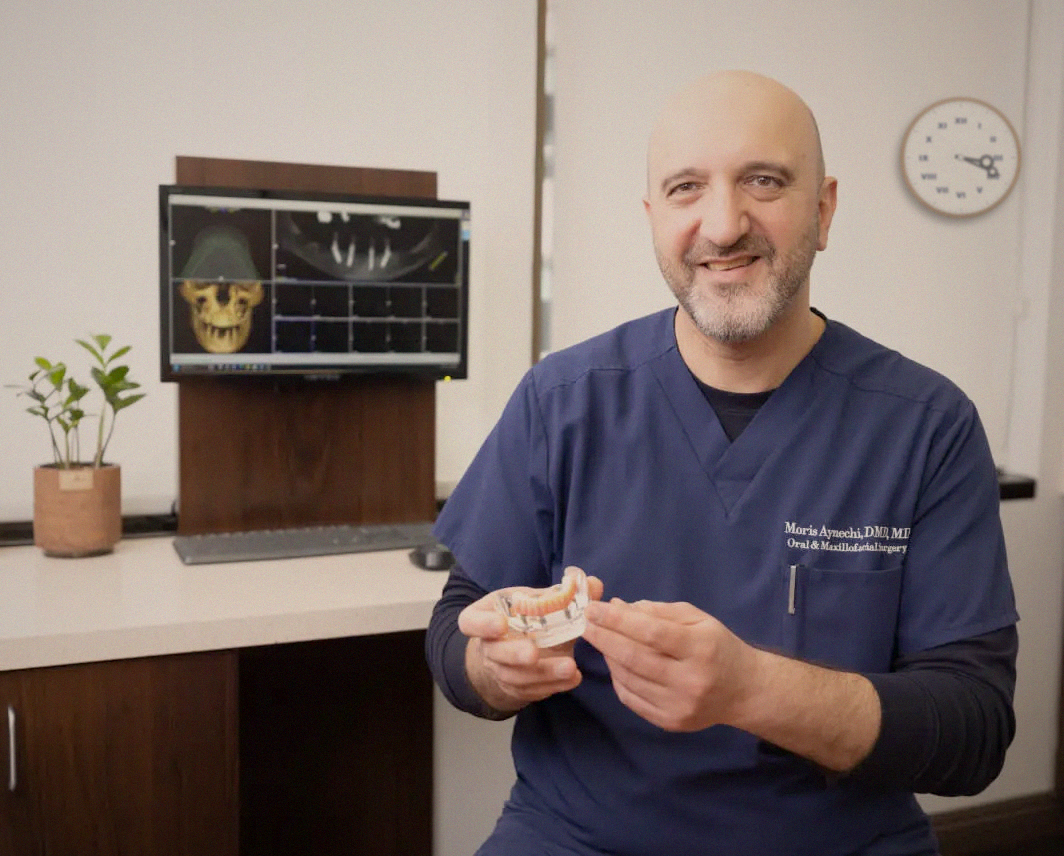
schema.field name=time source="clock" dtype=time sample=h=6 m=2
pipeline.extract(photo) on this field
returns h=3 m=19
